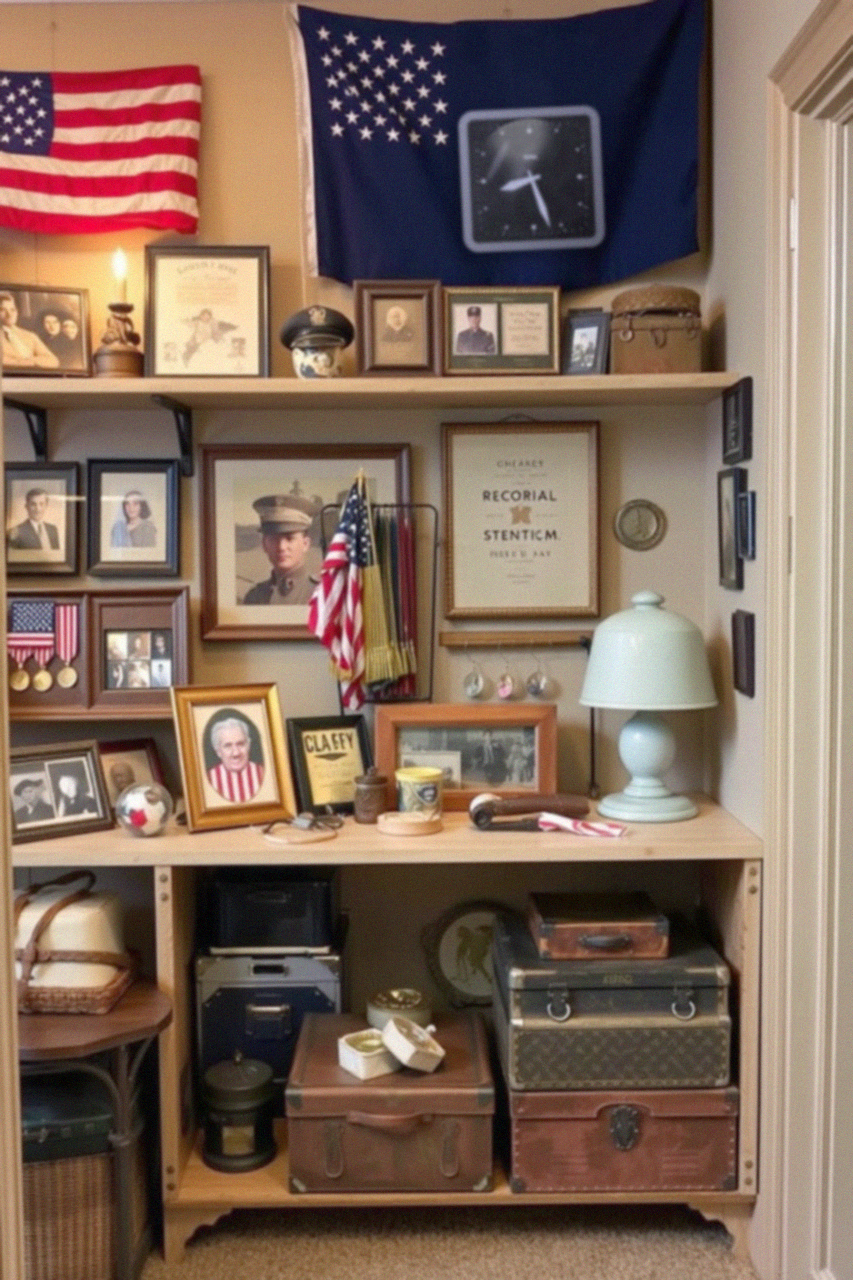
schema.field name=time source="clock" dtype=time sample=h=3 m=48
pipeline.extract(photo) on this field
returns h=8 m=27
